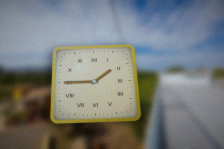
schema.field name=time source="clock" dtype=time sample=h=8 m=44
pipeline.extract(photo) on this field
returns h=1 m=45
